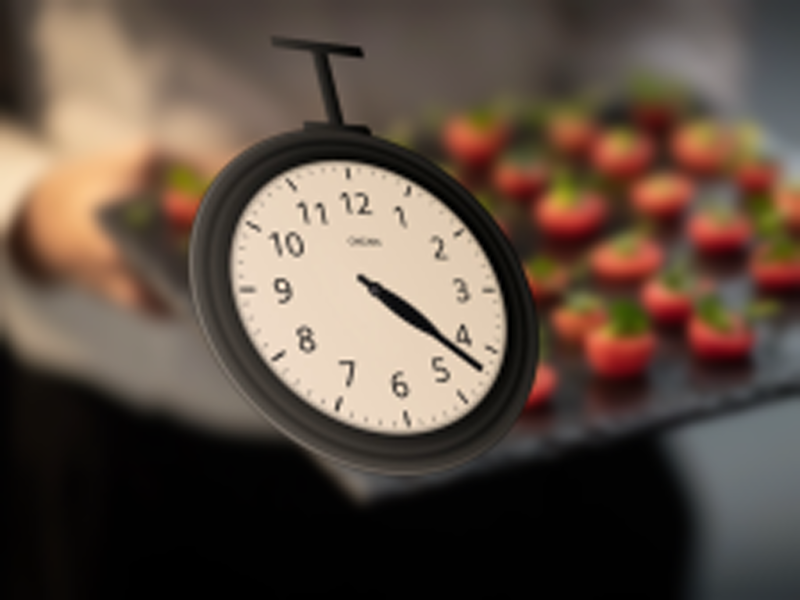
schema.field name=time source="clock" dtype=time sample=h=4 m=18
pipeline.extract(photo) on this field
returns h=4 m=22
